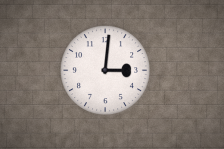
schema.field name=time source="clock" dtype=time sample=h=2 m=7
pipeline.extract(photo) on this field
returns h=3 m=1
